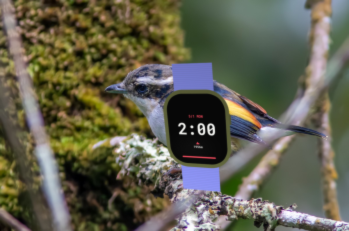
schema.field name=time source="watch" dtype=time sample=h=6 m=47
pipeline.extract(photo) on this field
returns h=2 m=0
